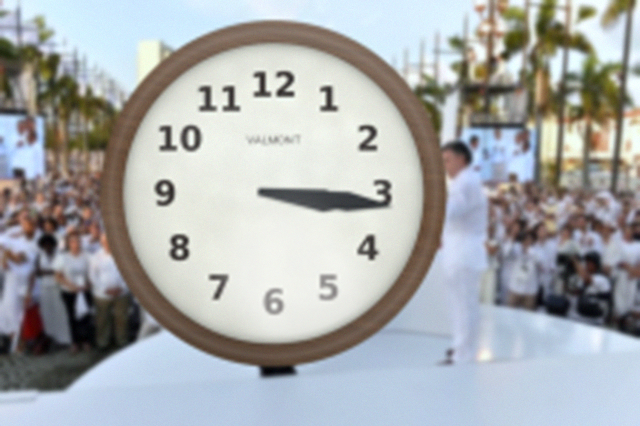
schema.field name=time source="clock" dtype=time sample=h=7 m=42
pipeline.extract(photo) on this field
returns h=3 m=16
